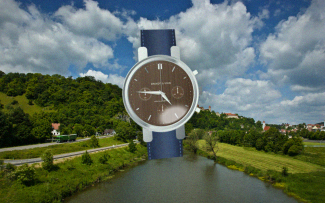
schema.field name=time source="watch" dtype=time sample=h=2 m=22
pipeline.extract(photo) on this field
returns h=4 m=46
